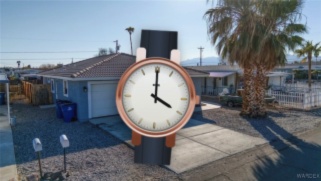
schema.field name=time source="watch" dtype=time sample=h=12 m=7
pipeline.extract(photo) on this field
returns h=4 m=0
